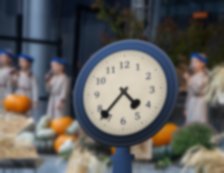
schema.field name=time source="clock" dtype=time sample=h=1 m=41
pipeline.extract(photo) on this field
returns h=4 m=37
